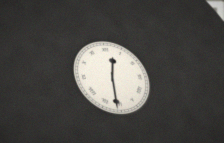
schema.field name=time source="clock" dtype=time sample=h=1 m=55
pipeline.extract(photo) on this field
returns h=12 m=31
